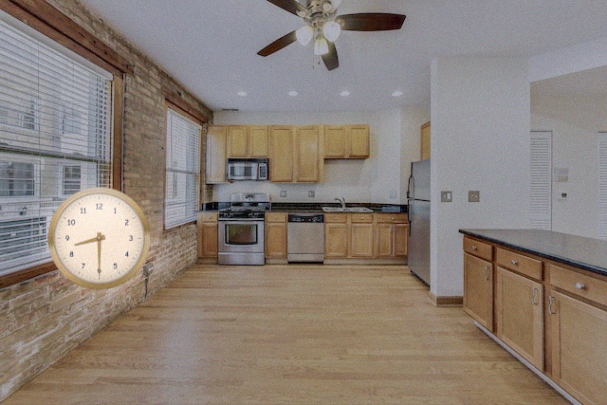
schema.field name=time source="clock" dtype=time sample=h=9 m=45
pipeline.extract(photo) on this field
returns h=8 m=30
